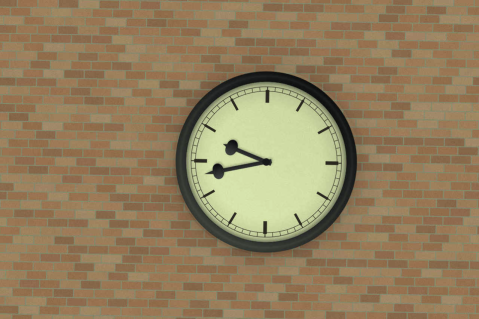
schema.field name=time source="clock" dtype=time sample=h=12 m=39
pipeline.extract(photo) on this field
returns h=9 m=43
